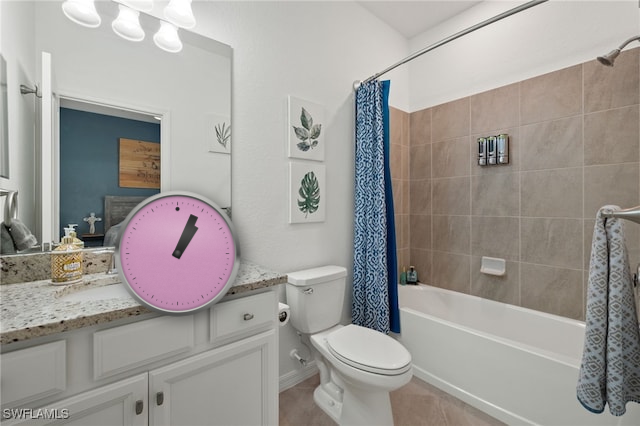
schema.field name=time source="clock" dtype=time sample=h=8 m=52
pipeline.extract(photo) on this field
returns h=1 m=4
